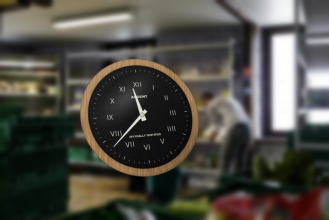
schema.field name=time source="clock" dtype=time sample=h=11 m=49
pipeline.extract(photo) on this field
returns h=11 m=38
